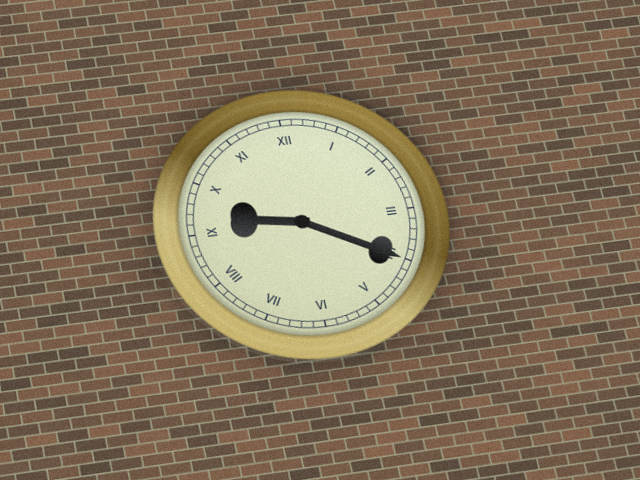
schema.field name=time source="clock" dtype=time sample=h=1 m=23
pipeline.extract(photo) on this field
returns h=9 m=20
